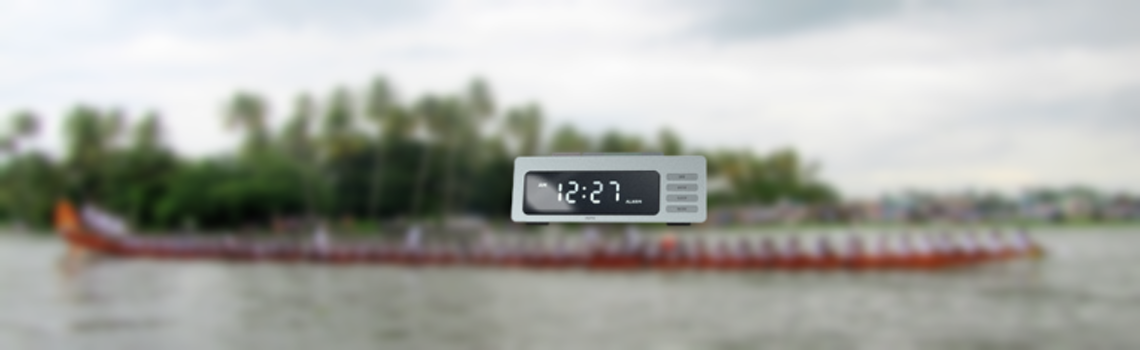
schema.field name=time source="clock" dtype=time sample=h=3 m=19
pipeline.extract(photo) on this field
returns h=12 m=27
